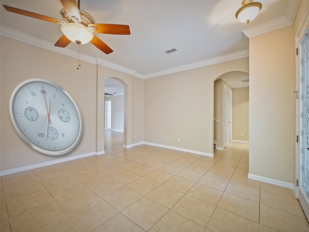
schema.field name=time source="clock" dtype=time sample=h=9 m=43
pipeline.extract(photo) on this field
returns h=12 m=33
